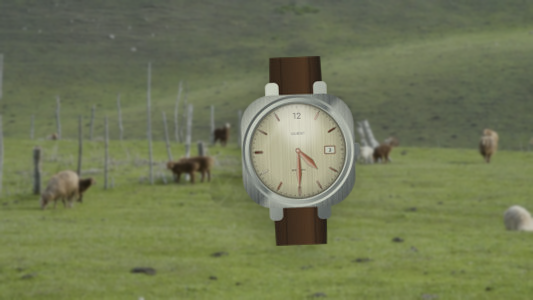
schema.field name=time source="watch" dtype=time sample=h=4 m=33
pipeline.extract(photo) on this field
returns h=4 m=30
